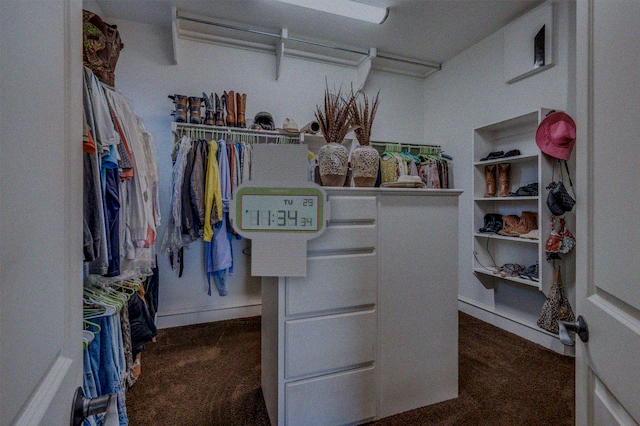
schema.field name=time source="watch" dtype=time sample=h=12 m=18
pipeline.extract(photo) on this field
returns h=11 m=34
